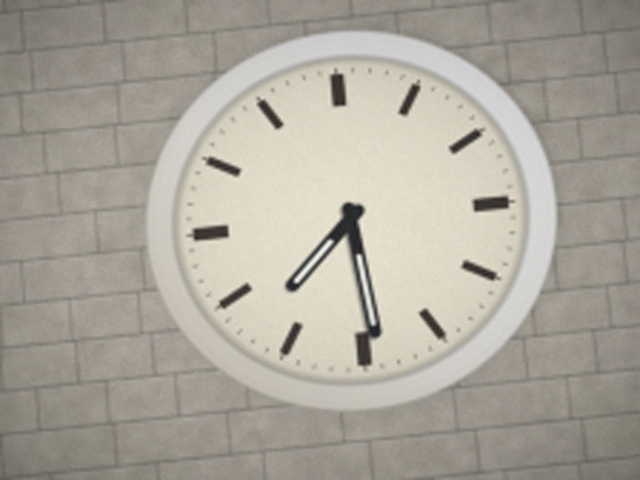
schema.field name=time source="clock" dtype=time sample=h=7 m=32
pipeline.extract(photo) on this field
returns h=7 m=29
